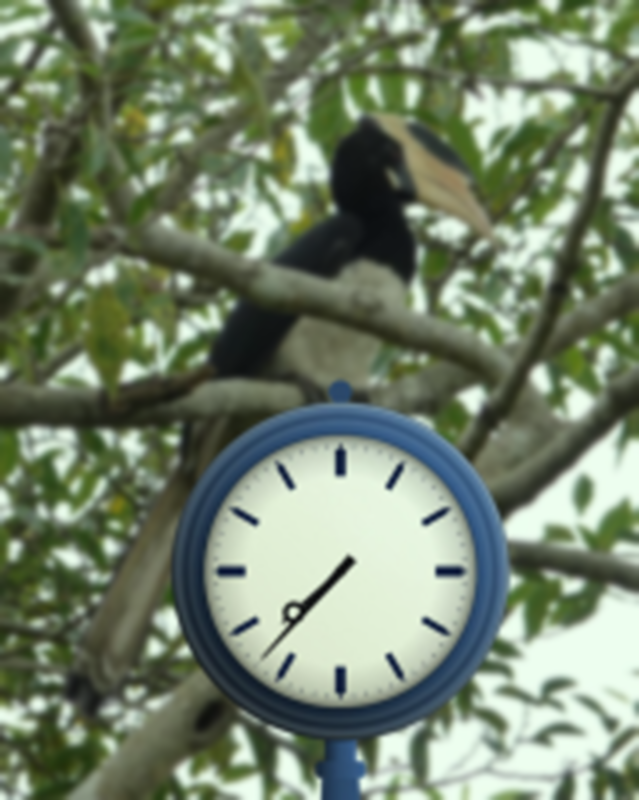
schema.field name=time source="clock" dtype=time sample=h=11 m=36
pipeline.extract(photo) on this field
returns h=7 m=37
